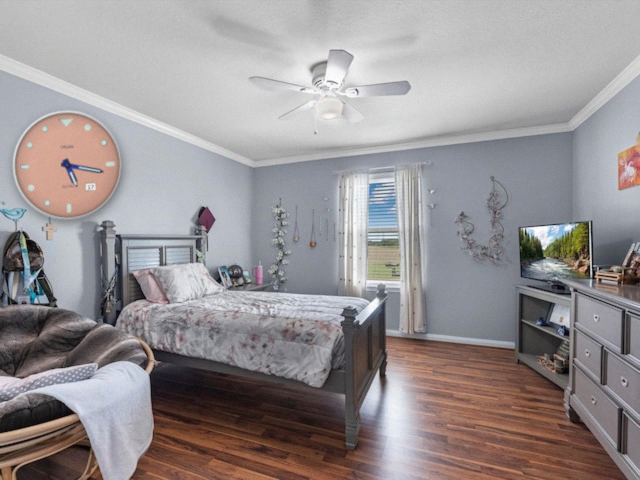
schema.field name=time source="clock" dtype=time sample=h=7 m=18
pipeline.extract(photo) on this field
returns h=5 m=17
